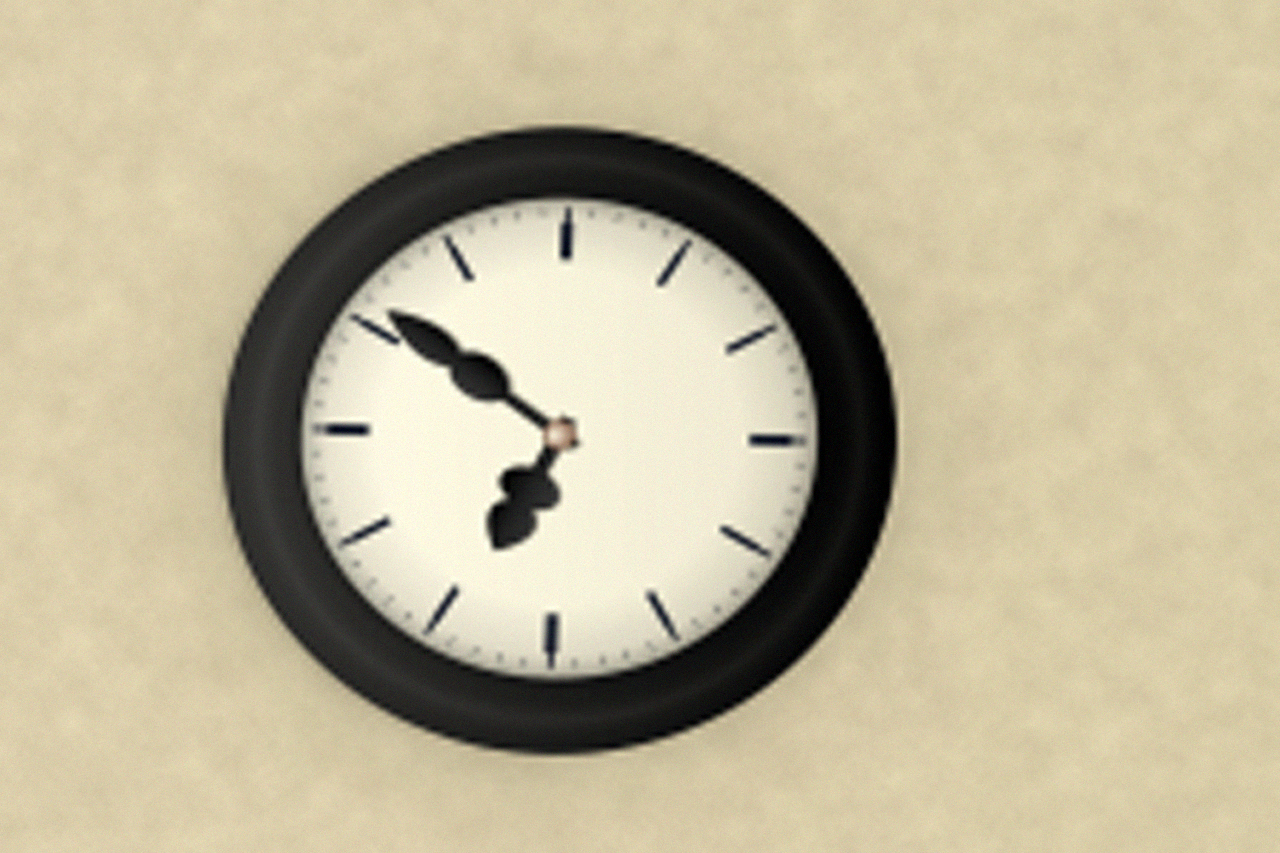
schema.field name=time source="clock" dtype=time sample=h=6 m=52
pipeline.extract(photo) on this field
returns h=6 m=51
